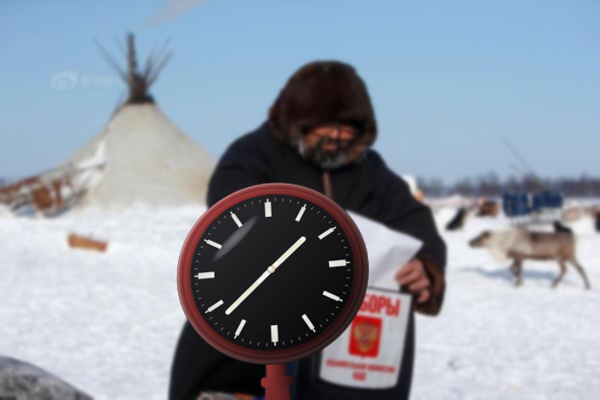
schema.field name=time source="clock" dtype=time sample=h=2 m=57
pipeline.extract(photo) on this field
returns h=1 m=38
